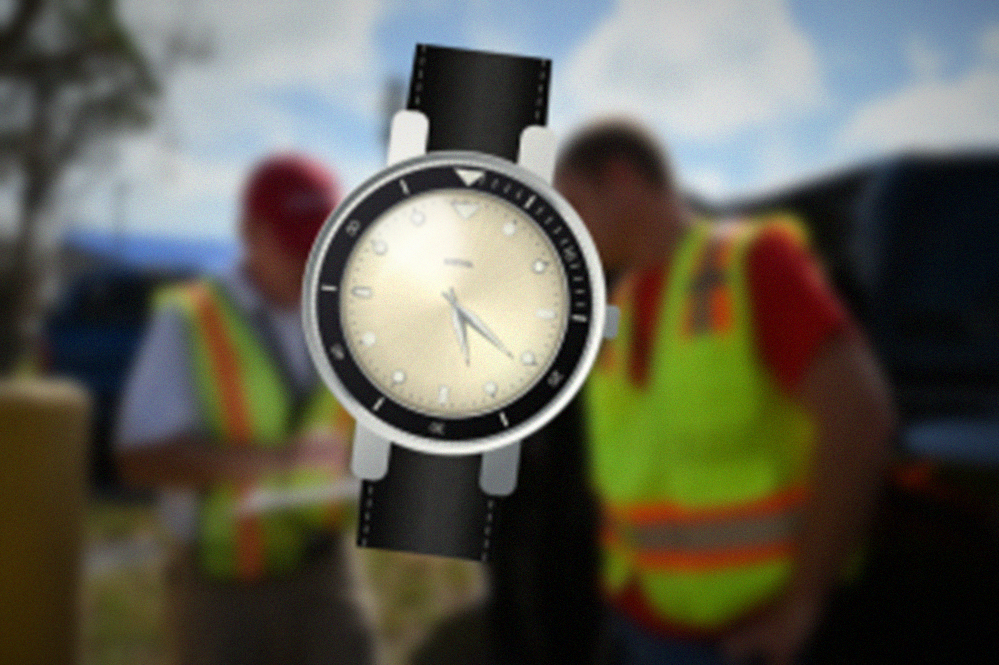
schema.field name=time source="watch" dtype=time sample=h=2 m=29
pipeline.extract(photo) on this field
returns h=5 m=21
